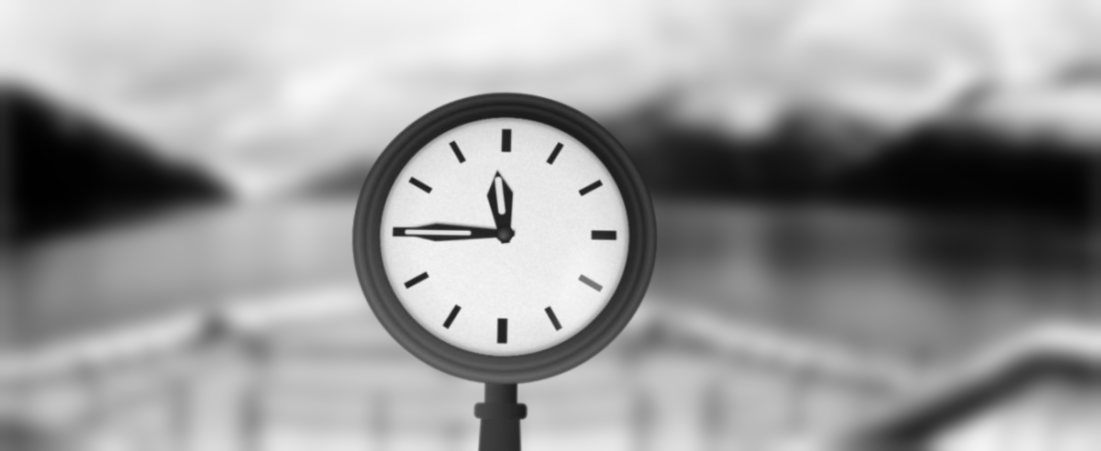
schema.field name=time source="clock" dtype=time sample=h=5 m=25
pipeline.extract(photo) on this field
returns h=11 m=45
